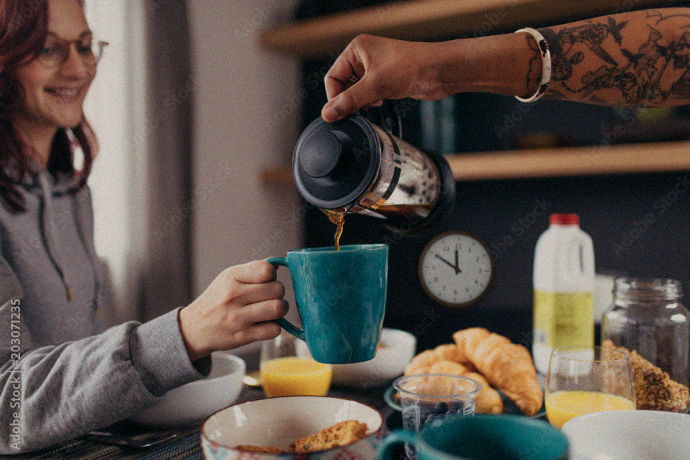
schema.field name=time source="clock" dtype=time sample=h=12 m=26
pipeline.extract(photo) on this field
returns h=11 m=50
